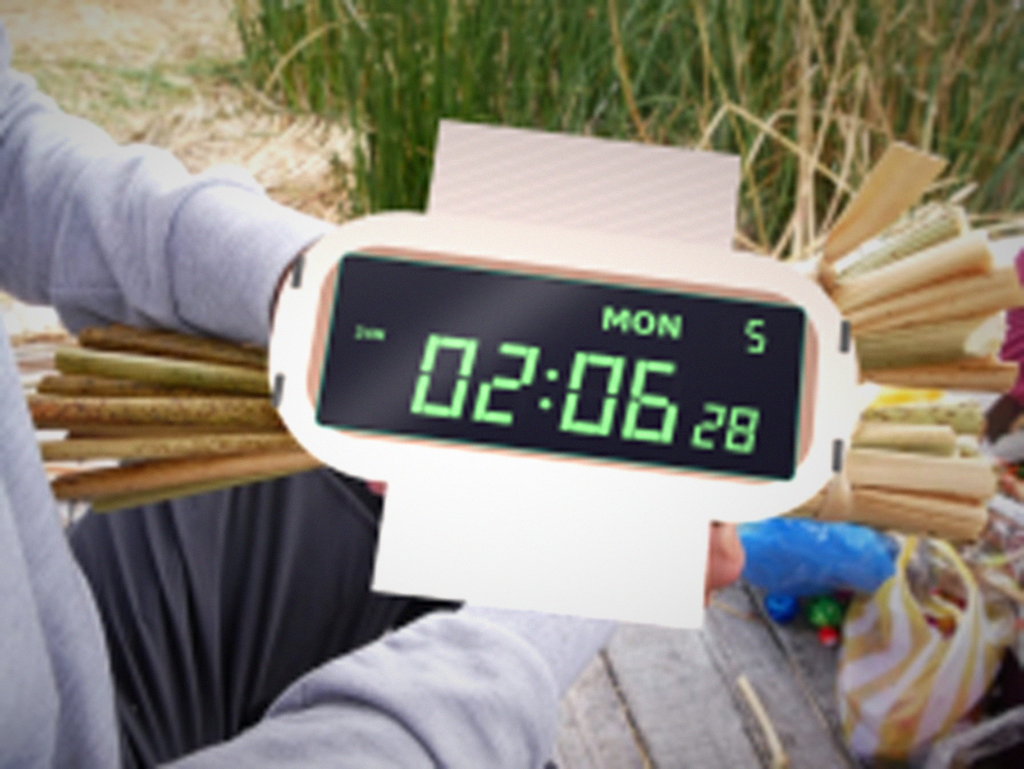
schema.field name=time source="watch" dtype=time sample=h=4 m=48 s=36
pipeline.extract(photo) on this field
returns h=2 m=6 s=28
